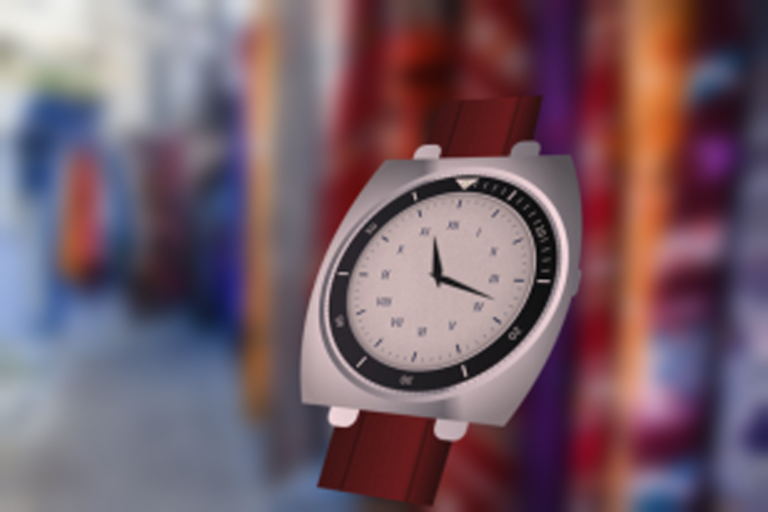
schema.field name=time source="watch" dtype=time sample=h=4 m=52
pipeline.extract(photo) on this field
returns h=11 m=18
